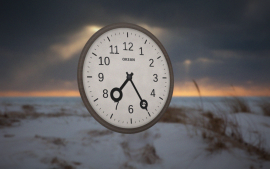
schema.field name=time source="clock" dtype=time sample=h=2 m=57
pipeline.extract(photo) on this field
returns h=7 m=25
